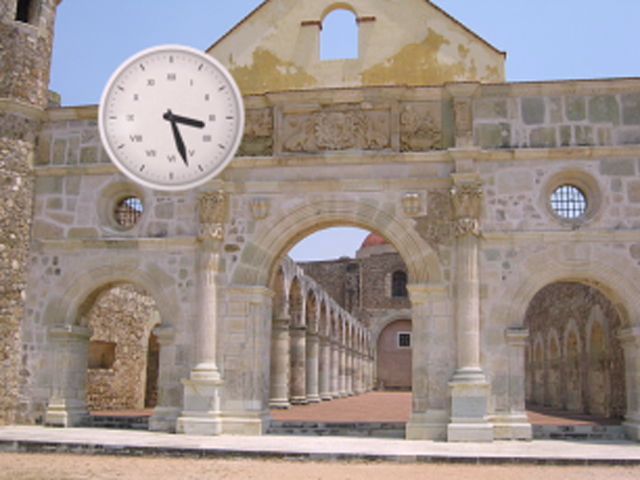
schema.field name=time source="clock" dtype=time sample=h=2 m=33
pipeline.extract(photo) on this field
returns h=3 m=27
